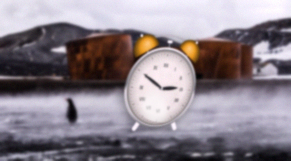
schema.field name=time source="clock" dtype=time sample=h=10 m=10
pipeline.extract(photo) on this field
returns h=2 m=50
